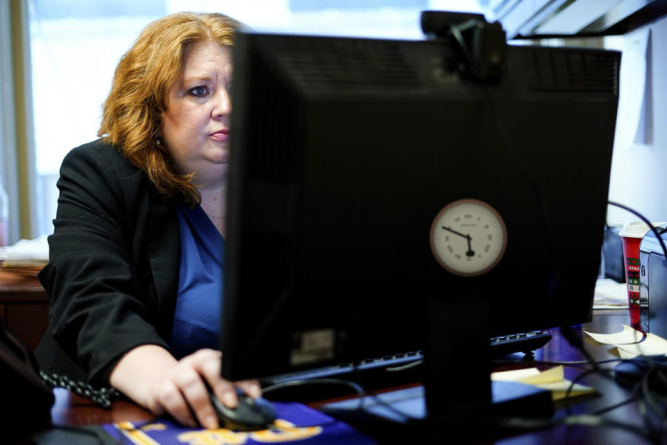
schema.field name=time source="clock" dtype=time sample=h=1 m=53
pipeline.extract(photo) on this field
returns h=5 m=49
